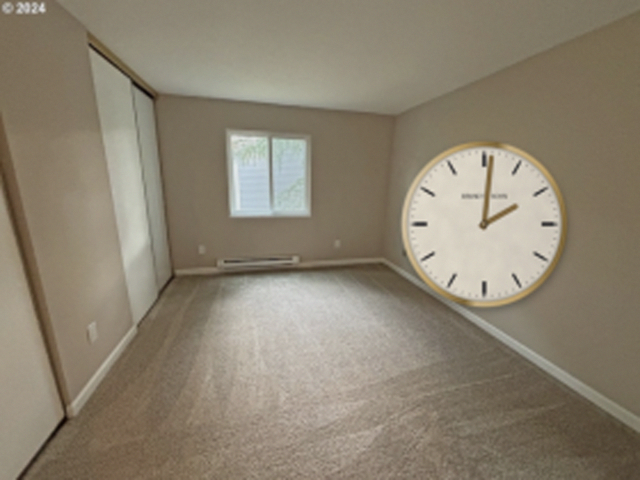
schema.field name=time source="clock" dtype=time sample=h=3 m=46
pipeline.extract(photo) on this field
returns h=2 m=1
